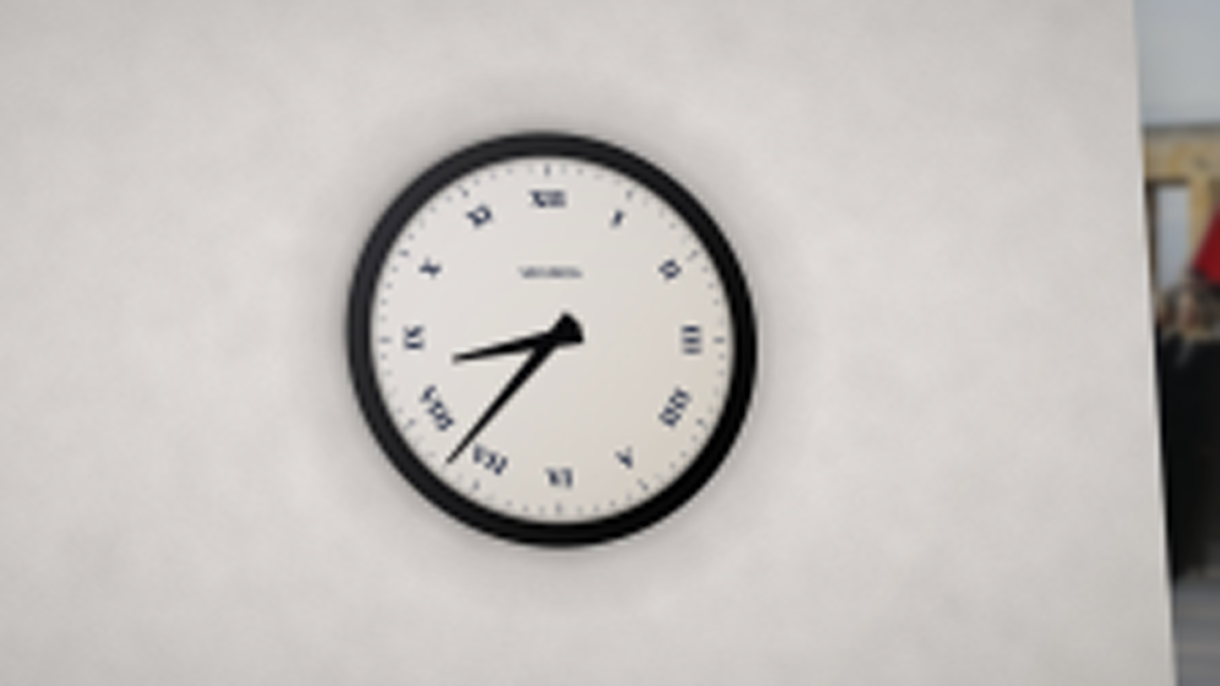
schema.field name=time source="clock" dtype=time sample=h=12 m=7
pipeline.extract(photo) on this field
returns h=8 m=37
